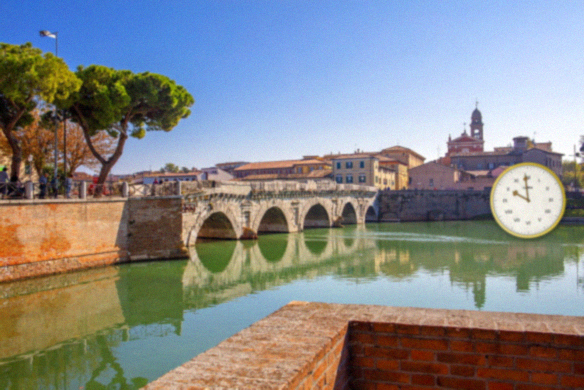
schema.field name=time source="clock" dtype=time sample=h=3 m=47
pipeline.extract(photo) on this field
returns h=9 m=59
